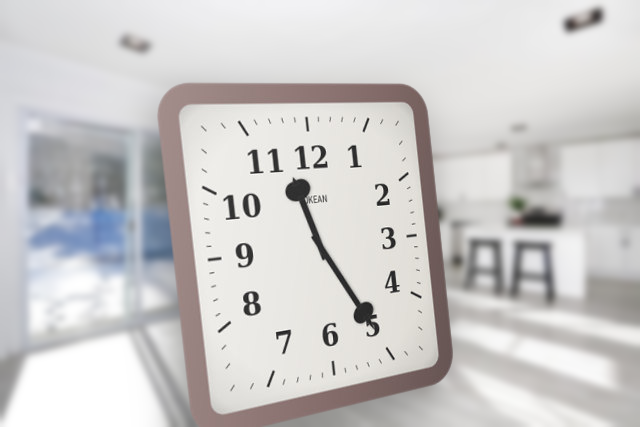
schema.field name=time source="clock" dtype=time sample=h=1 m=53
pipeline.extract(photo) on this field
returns h=11 m=25
